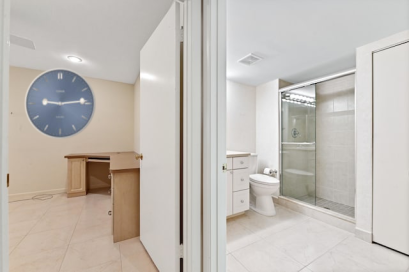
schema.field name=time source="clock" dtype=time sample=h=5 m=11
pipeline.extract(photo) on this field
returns h=9 m=14
